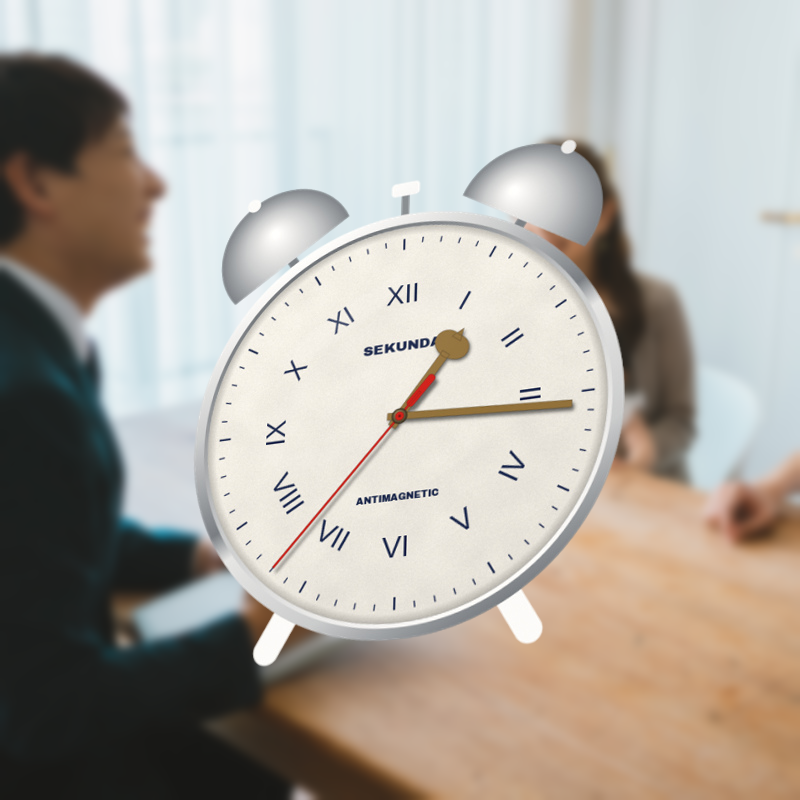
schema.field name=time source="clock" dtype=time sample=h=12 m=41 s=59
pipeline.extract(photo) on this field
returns h=1 m=15 s=37
